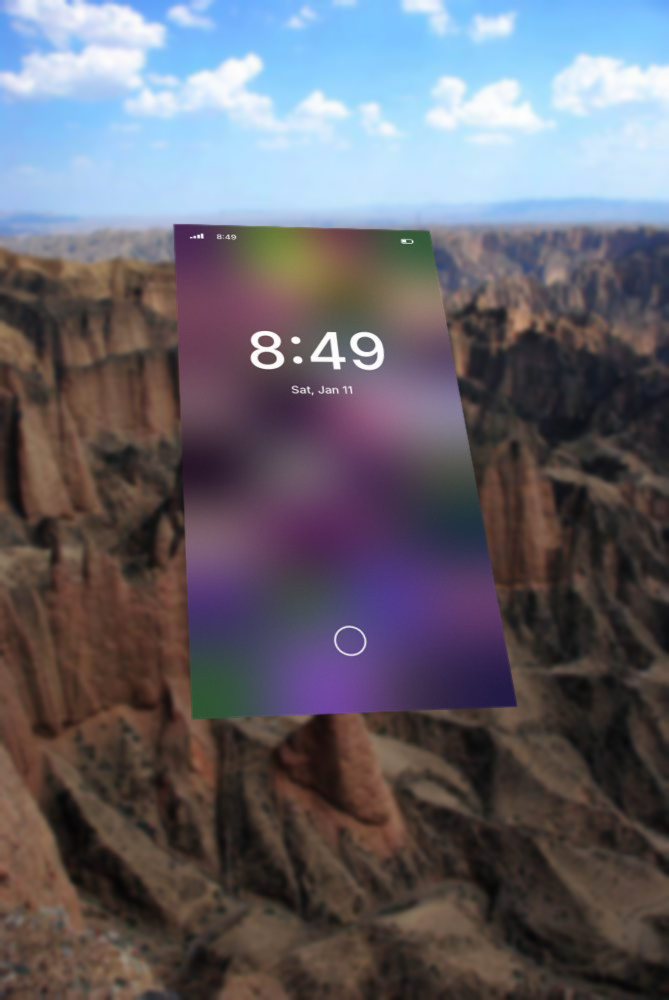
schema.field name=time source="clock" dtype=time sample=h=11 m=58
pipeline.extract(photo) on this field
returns h=8 m=49
